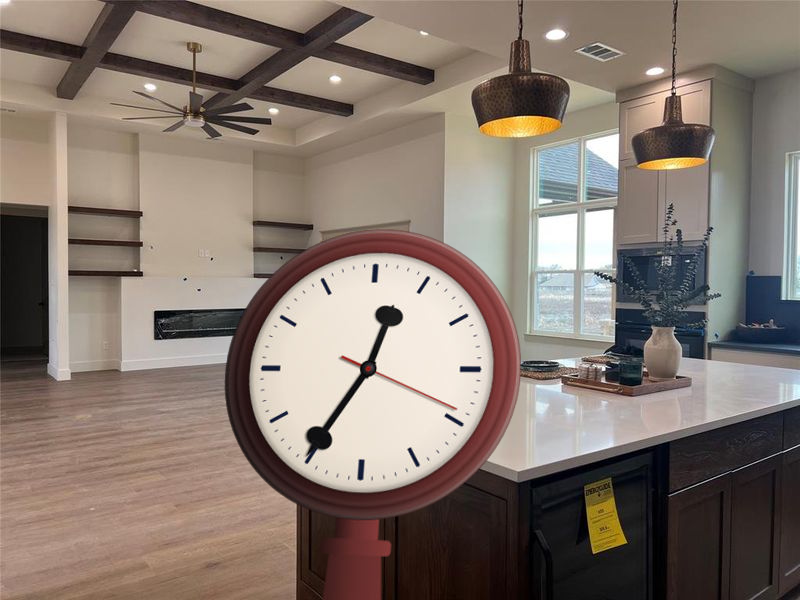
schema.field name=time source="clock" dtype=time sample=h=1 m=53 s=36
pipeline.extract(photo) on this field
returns h=12 m=35 s=19
